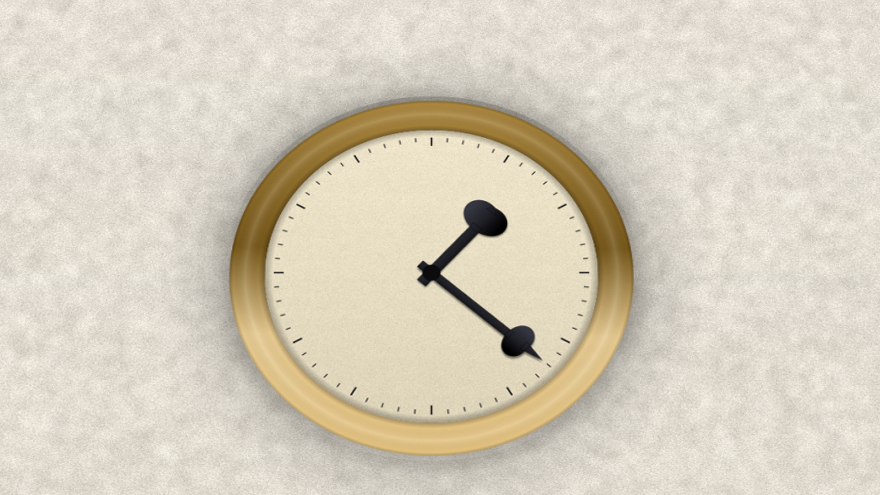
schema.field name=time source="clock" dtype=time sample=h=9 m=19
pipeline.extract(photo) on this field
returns h=1 m=22
